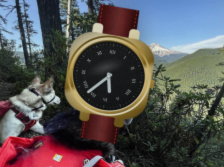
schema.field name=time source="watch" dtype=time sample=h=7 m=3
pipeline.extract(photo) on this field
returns h=5 m=37
